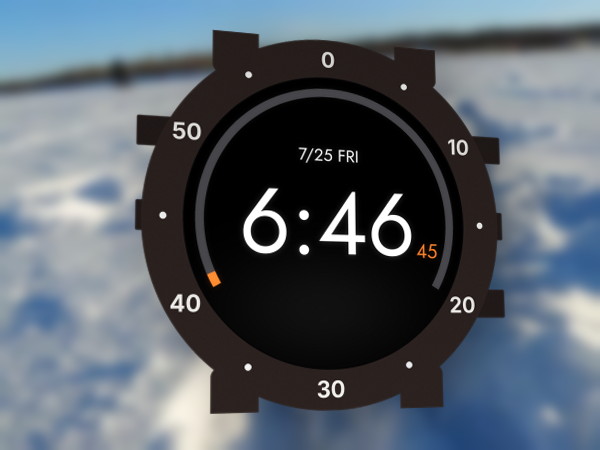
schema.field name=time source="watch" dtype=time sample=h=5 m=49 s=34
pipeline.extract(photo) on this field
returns h=6 m=46 s=45
